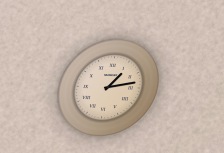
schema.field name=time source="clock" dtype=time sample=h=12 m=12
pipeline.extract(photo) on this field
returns h=1 m=13
